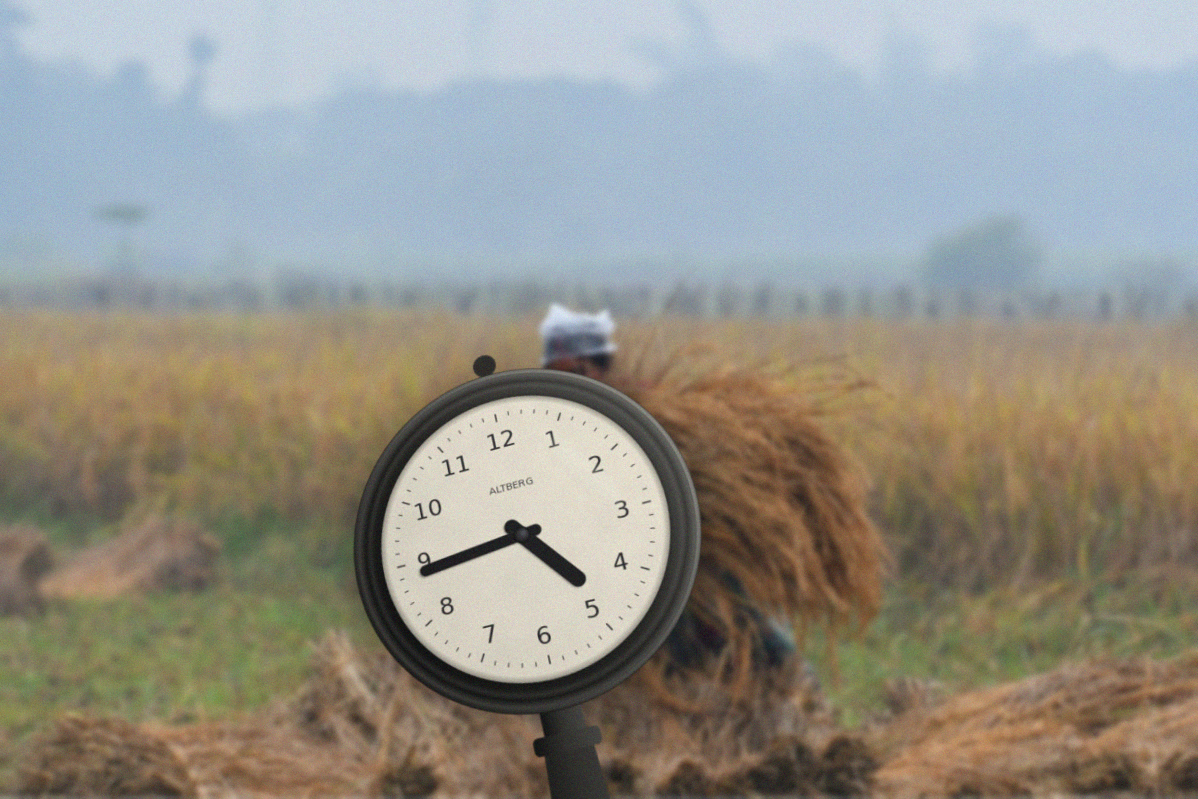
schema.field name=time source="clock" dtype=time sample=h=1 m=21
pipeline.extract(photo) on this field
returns h=4 m=44
